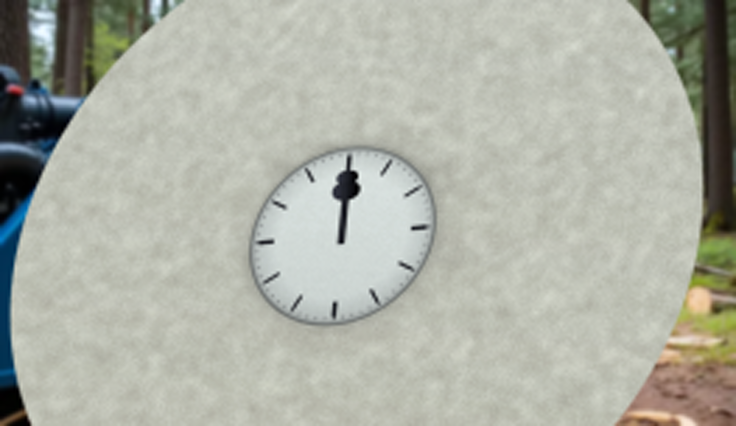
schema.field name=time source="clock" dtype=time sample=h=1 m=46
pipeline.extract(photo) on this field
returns h=12 m=0
